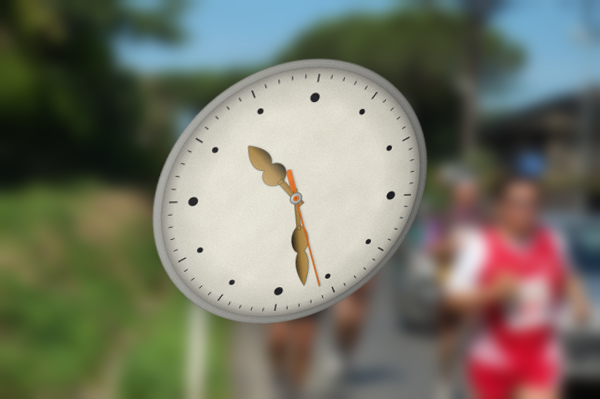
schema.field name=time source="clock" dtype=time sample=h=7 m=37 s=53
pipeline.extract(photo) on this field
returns h=10 m=27 s=26
